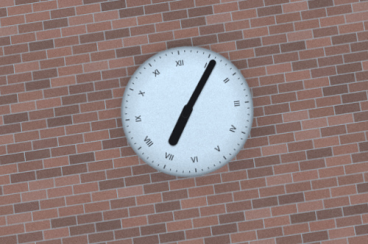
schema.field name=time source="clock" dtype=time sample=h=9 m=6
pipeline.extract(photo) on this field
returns h=7 m=6
